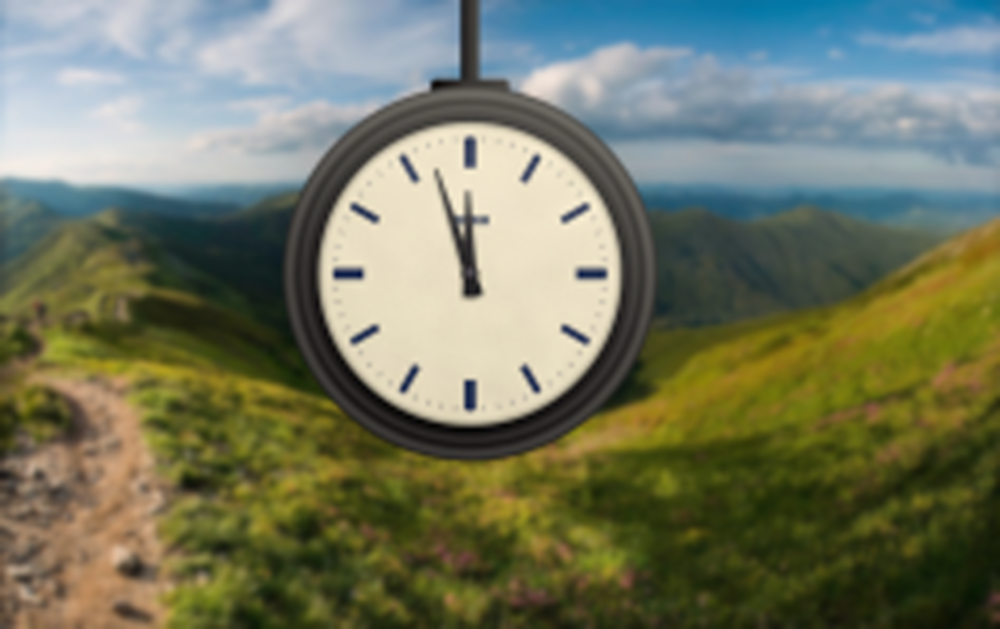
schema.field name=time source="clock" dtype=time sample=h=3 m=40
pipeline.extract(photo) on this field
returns h=11 m=57
